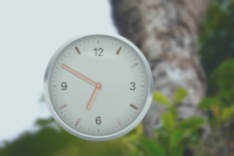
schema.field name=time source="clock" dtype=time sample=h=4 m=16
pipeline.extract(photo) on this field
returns h=6 m=50
